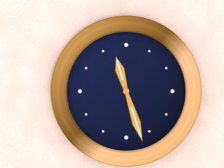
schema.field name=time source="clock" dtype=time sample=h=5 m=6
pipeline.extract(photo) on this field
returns h=11 m=27
